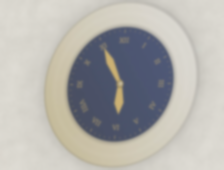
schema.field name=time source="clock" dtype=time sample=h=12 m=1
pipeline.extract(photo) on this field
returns h=5 m=55
